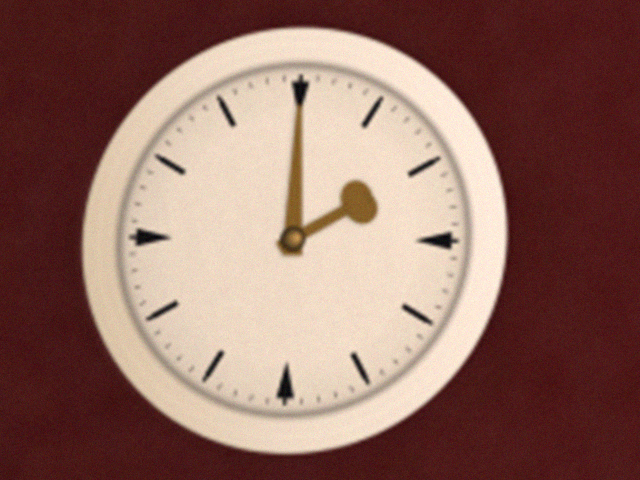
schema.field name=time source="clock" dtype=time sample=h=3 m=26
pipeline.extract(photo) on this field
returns h=2 m=0
